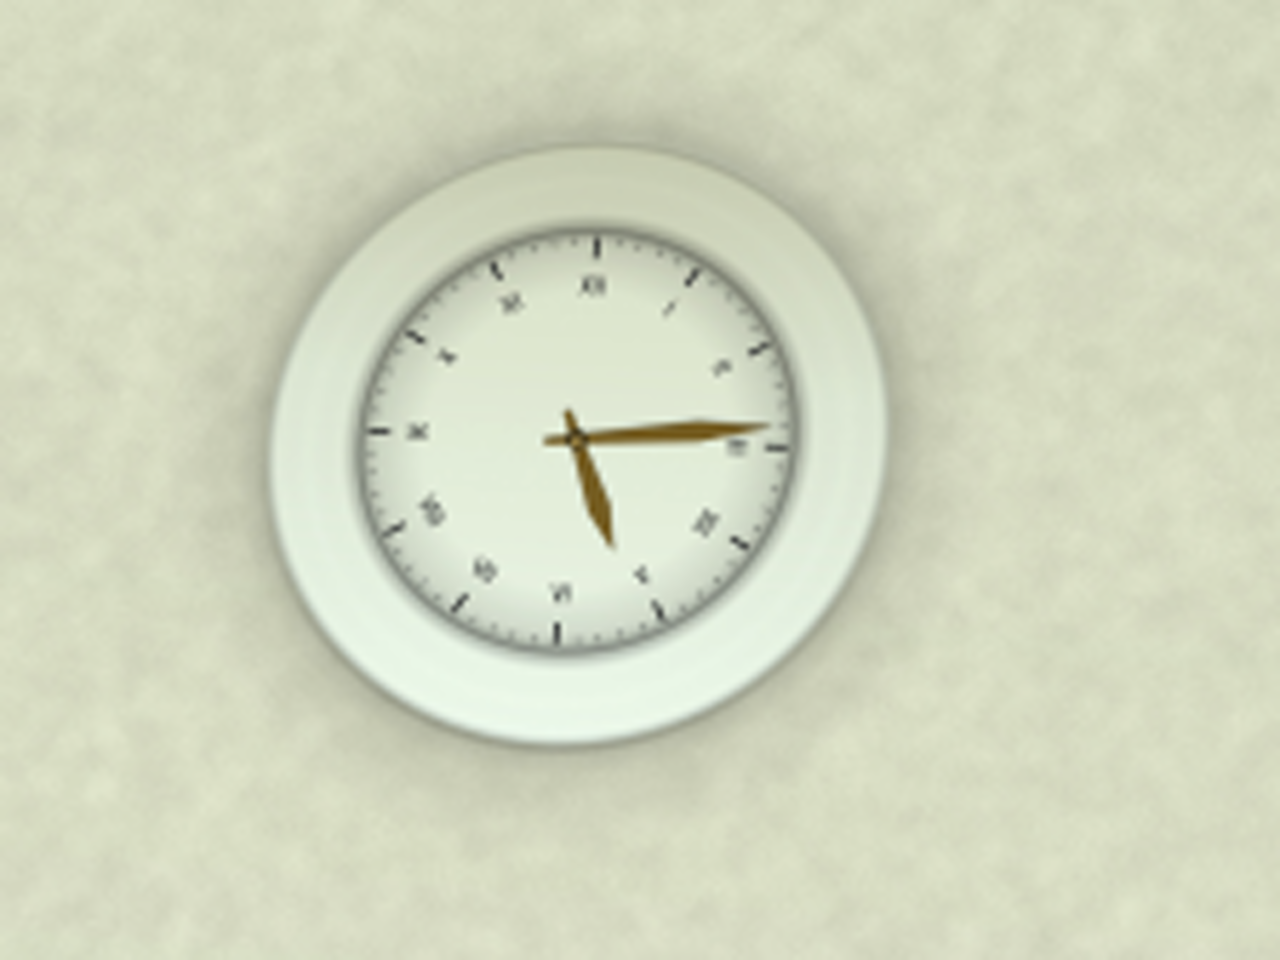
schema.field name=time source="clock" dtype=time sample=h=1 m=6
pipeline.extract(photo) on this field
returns h=5 m=14
